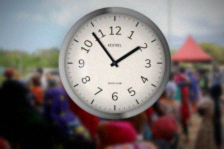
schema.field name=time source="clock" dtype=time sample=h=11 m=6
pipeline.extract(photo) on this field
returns h=1 m=54
